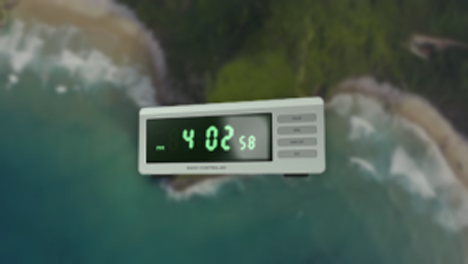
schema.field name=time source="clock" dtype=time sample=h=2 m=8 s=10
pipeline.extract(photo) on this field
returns h=4 m=2 s=58
